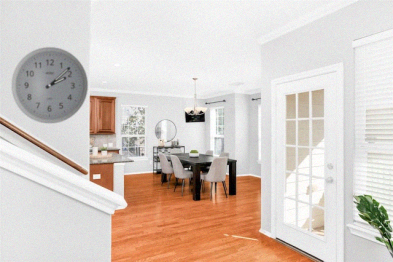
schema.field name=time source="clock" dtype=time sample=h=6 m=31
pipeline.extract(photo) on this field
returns h=2 m=8
